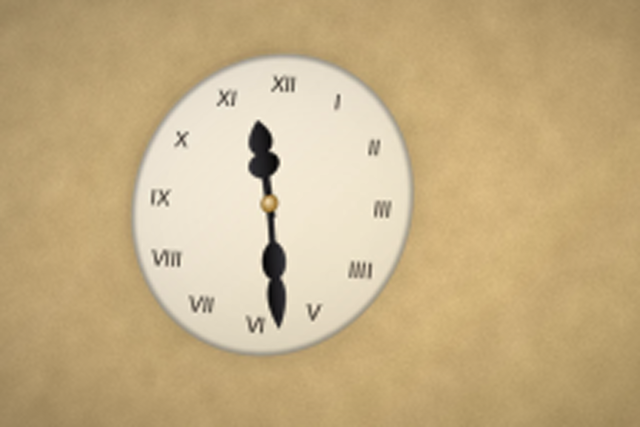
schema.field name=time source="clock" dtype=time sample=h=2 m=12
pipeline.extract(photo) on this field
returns h=11 m=28
